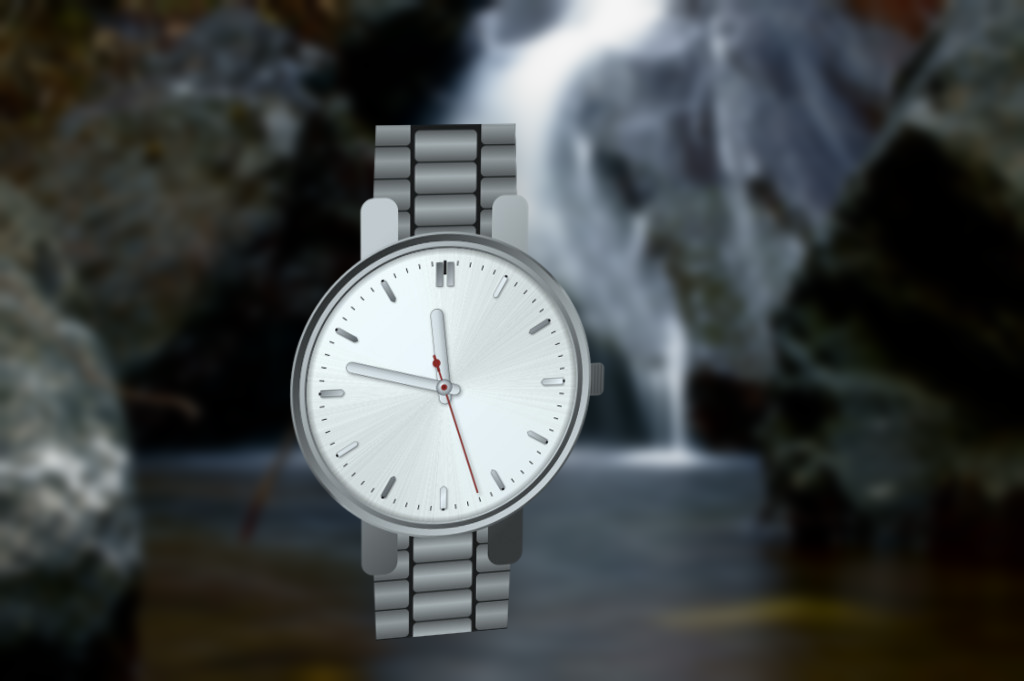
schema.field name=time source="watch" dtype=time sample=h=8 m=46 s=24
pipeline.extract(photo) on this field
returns h=11 m=47 s=27
